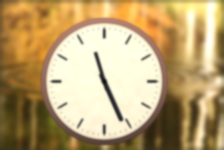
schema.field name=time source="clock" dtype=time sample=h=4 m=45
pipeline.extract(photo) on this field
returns h=11 m=26
